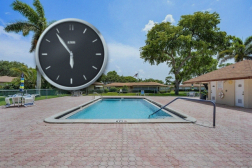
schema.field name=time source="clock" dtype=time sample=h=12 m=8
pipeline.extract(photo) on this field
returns h=5 m=54
